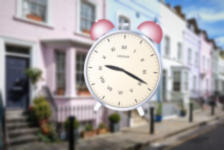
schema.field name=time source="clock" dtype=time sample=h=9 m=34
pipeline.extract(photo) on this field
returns h=9 m=19
